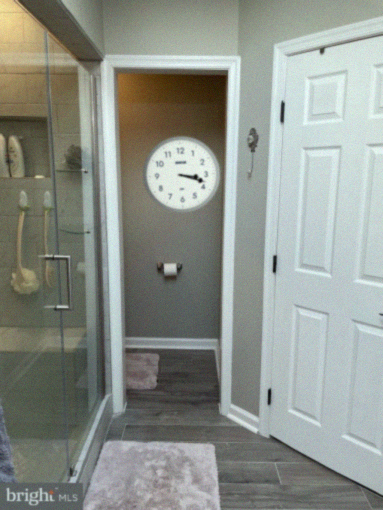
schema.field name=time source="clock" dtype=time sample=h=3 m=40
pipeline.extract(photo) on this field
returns h=3 m=18
